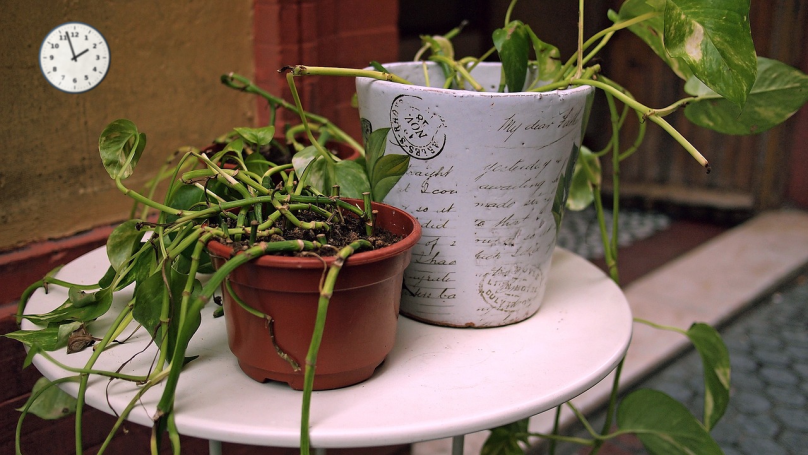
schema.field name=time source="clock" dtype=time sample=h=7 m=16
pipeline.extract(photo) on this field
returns h=1 m=57
